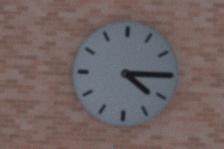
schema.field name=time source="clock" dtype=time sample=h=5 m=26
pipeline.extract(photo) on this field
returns h=4 m=15
